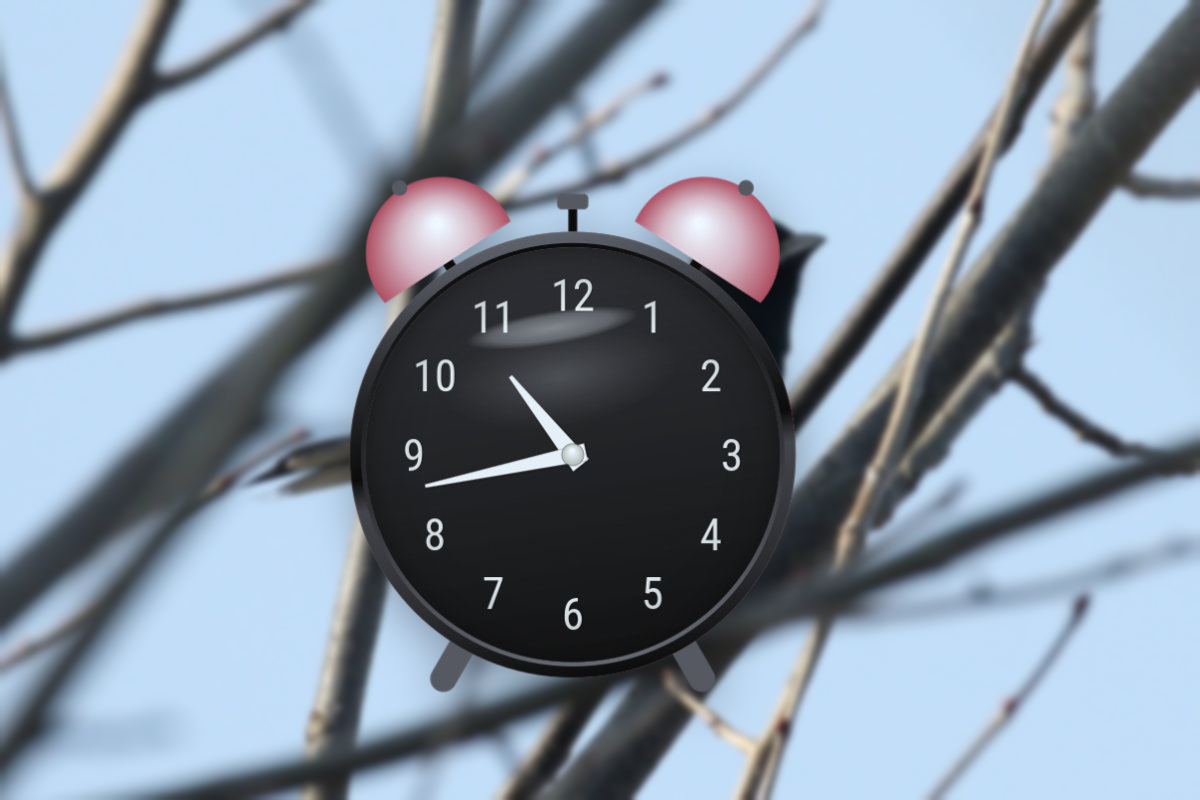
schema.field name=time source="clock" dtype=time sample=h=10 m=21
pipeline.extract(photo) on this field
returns h=10 m=43
